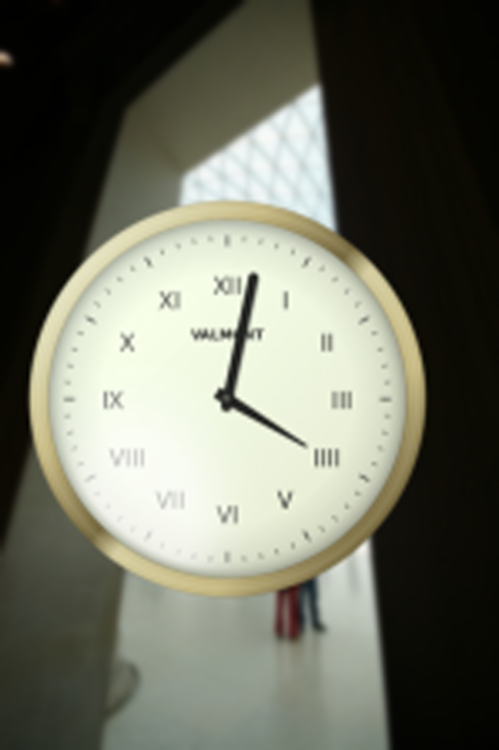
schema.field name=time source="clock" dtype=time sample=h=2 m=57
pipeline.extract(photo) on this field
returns h=4 m=2
